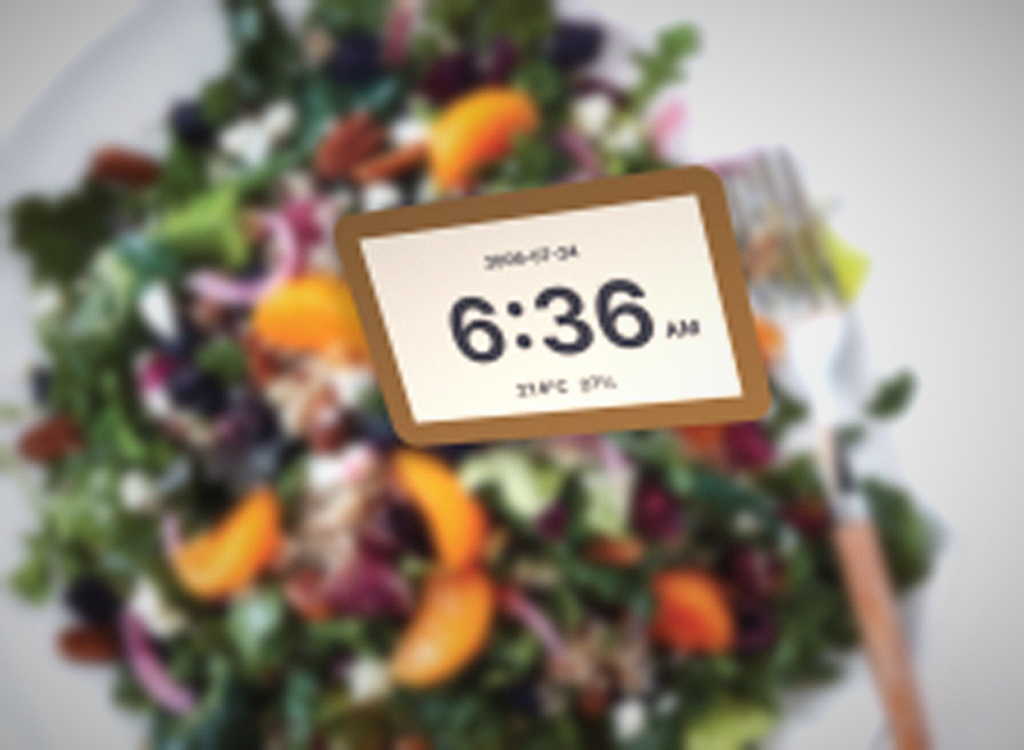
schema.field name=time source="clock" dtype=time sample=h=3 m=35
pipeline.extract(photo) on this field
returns h=6 m=36
